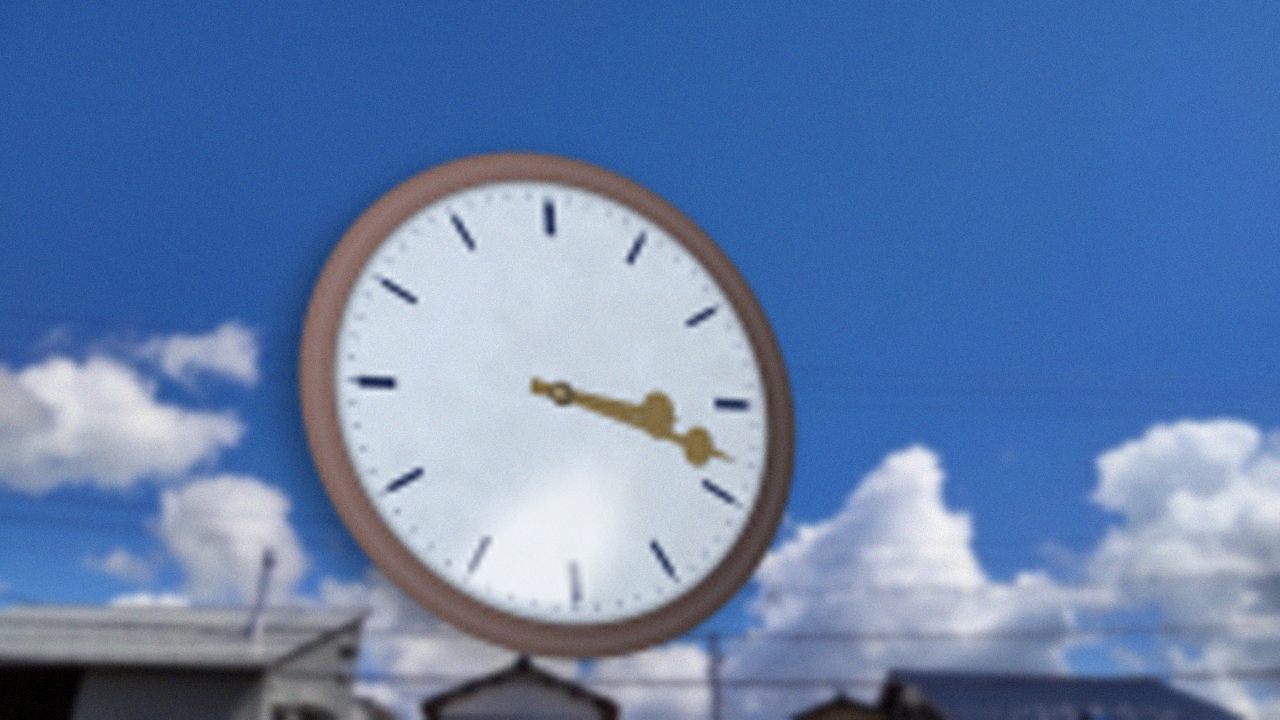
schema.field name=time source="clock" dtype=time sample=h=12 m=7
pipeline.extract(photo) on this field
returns h=3 m=18
